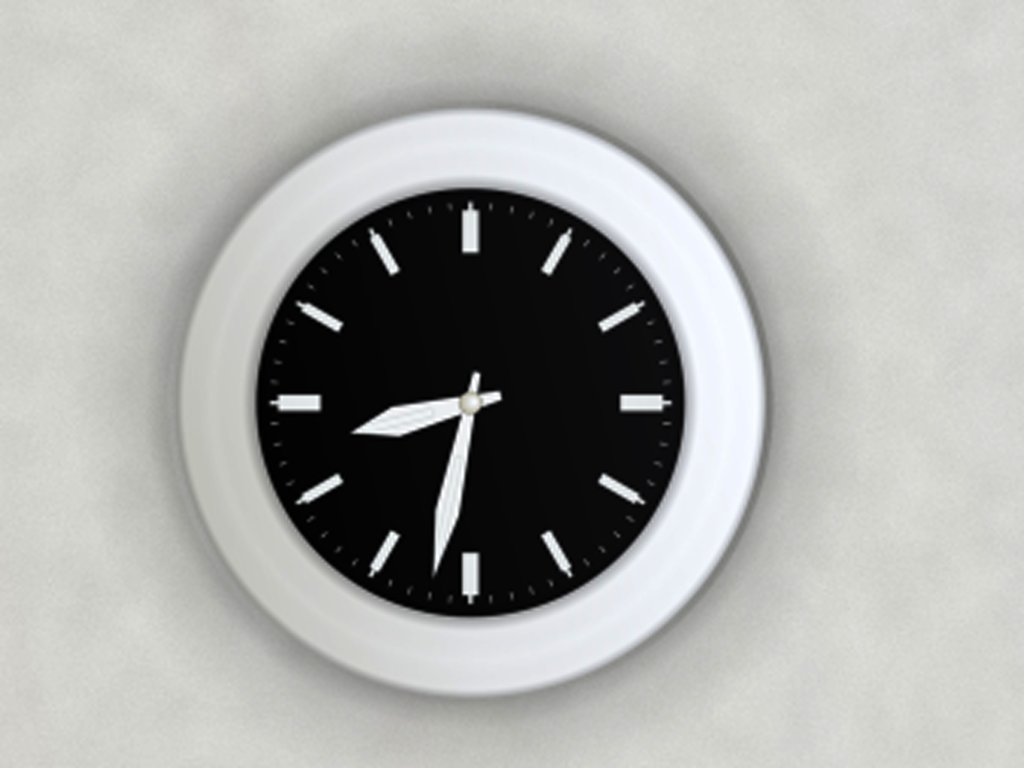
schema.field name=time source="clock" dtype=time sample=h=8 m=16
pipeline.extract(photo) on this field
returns h=8 m=32
